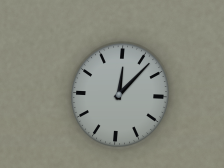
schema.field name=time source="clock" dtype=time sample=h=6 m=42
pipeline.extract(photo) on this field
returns h=12 m=7
